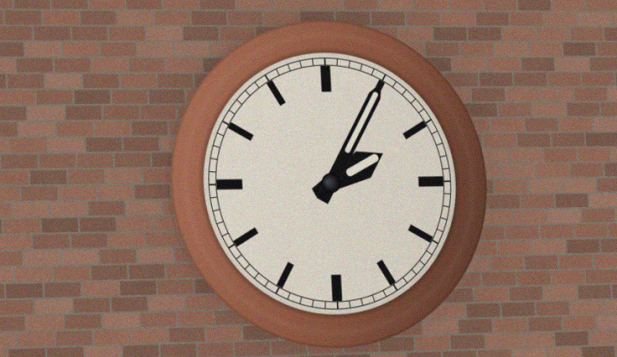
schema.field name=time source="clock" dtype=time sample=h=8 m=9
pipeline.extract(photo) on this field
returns h=2 m=5
